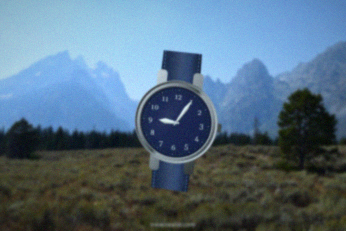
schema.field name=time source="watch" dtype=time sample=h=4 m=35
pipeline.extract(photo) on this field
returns h=9 m=5
